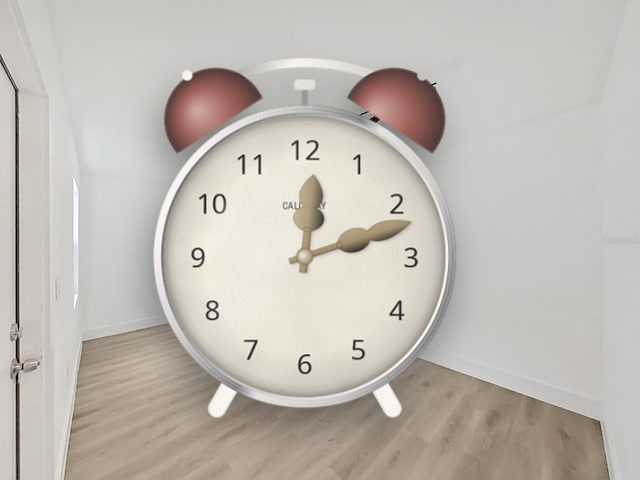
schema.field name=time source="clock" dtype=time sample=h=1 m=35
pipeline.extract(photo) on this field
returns h=12 m=12
